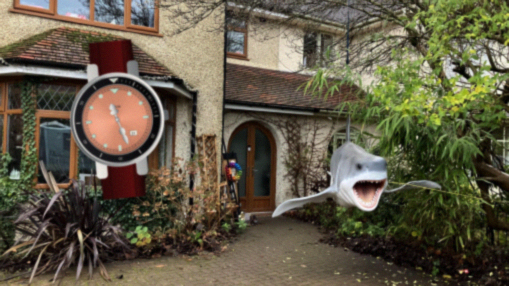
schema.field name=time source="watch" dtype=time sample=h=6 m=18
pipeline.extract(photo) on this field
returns h=11 m=27
